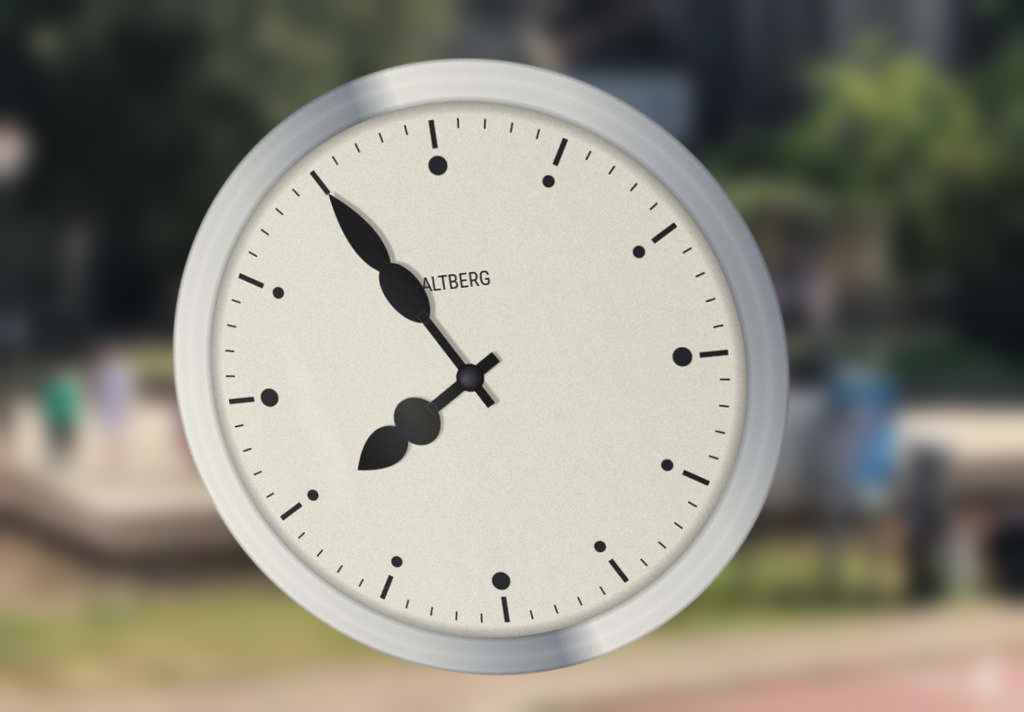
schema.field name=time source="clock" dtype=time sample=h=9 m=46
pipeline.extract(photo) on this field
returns h=7 m=55
